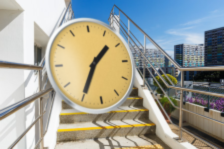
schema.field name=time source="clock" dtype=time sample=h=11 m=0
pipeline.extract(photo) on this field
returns h=1 m=35
